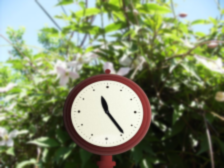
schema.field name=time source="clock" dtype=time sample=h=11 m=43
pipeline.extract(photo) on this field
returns h=11 m=24
